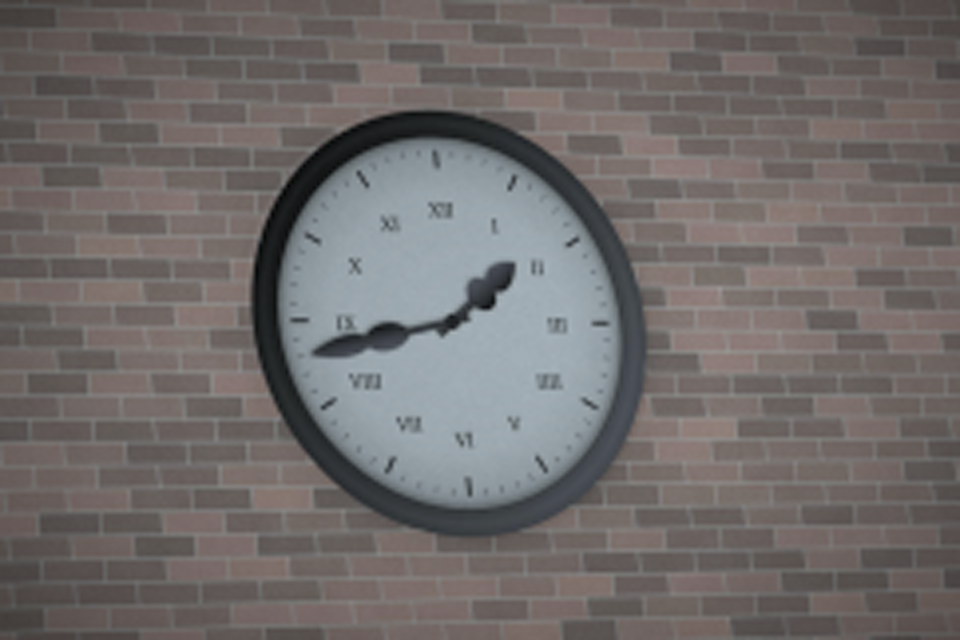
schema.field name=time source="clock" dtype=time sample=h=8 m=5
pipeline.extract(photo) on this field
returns h=1 m=43
